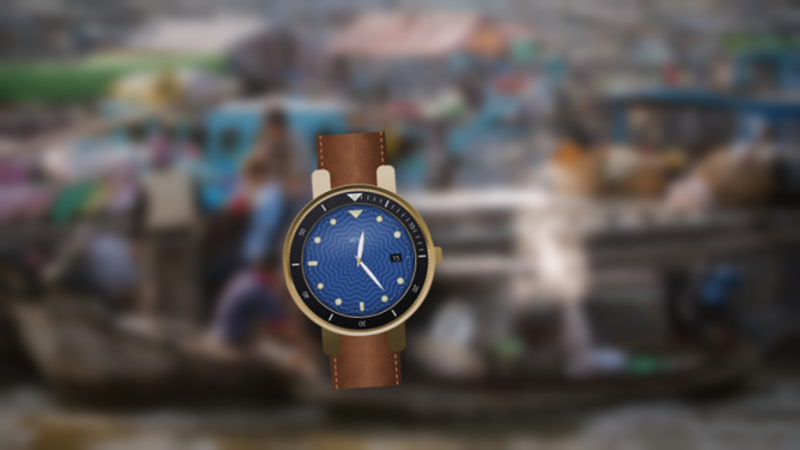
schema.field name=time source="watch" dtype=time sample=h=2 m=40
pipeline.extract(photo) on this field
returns h=12 m=24
